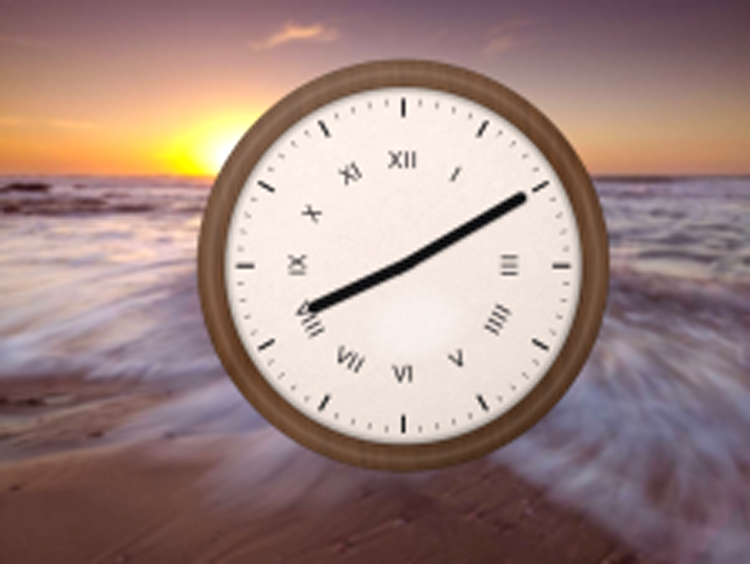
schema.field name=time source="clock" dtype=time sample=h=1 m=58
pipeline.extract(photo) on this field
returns h=8 m=10
